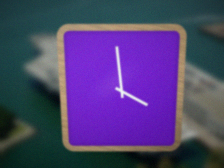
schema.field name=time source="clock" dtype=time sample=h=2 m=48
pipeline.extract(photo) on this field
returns h=3 m=59
